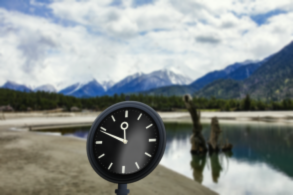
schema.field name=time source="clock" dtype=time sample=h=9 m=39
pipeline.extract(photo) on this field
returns h=11 m=49
